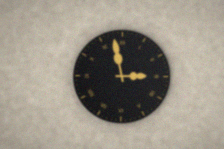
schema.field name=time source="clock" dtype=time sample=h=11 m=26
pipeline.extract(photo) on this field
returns h=2 m=58
